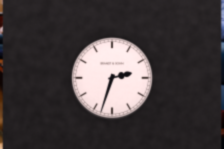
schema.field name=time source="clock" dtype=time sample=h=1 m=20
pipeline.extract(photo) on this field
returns h=2 m=33
